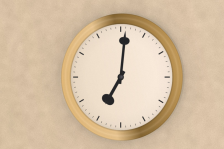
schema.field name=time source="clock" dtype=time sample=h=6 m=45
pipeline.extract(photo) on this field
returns h=7 m=1
